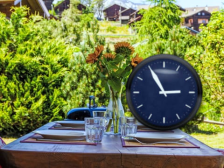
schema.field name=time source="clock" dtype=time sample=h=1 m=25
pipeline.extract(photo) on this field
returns h=2 m=55
